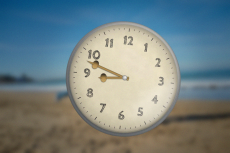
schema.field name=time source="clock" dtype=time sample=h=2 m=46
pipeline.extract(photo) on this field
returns h=8 m=48
